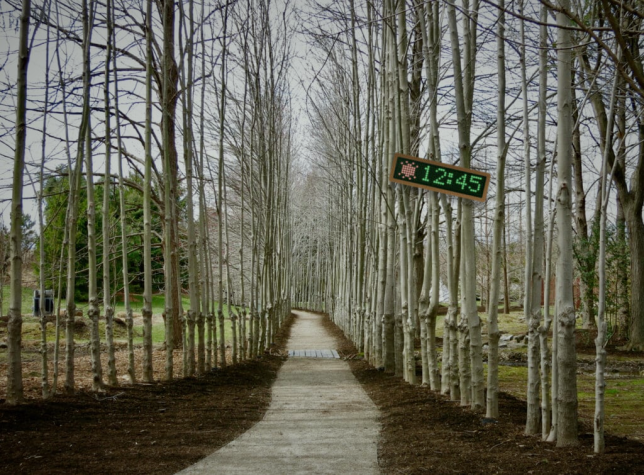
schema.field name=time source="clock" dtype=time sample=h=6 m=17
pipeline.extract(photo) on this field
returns h=12 m=45
